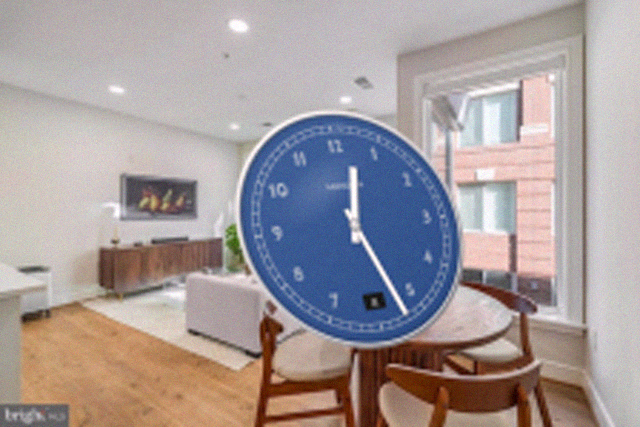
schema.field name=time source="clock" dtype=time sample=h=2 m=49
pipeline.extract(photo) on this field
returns h=12 m=27
